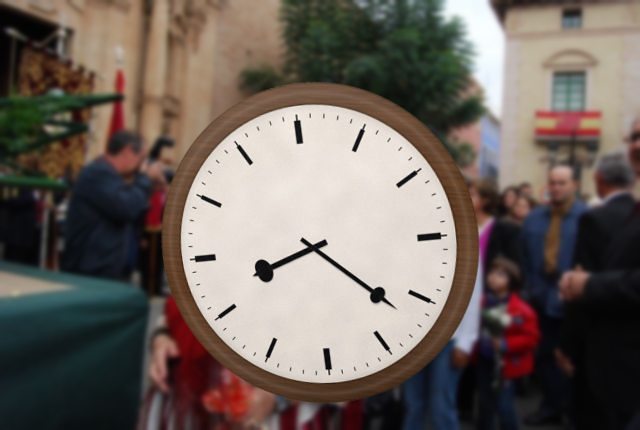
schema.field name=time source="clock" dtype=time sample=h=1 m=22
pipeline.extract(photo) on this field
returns h=8 m=22
